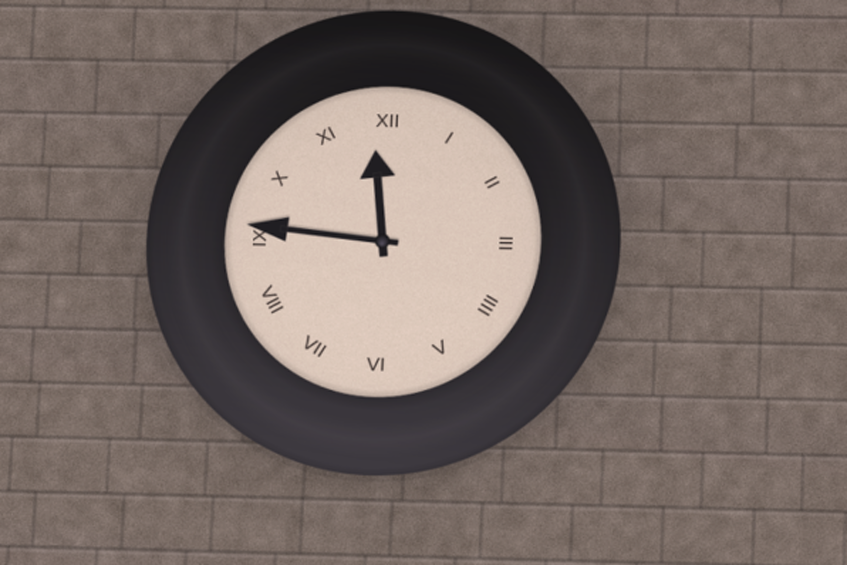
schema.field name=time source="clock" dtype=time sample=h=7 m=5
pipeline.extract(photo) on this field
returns h=11 m=46
